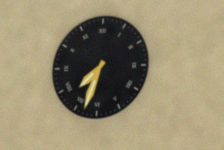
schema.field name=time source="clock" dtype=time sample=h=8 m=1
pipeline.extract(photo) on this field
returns h=7 m=33
